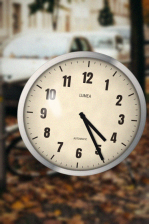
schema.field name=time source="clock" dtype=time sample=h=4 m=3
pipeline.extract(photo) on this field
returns h=4 m=25
